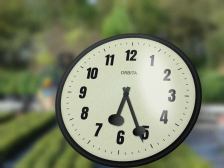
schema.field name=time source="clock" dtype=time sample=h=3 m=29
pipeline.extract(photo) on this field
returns h=6 m=26
